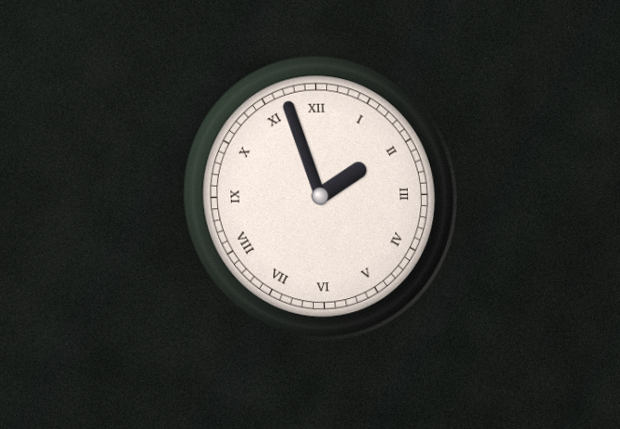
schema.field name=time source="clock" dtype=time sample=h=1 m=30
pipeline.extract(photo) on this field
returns h=1 m=57
